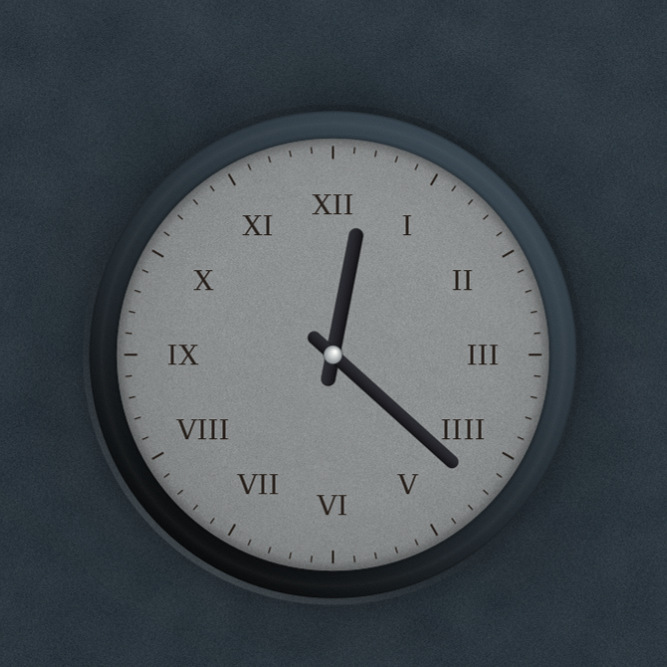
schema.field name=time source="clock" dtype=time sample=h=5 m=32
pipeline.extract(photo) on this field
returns h=12 m=22
